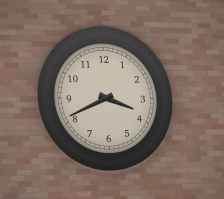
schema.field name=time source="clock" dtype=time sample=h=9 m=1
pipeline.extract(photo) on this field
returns h=3 m=41
